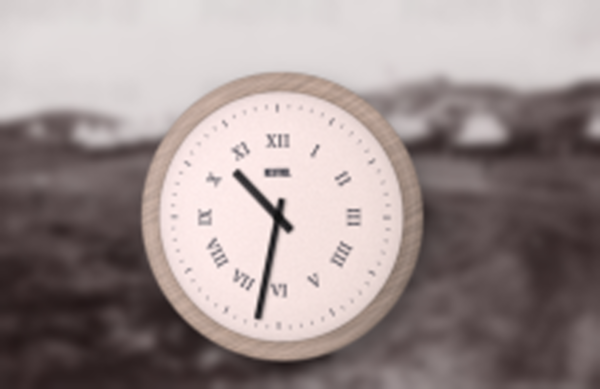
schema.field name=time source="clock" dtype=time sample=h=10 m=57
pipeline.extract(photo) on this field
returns h=10 m=32
